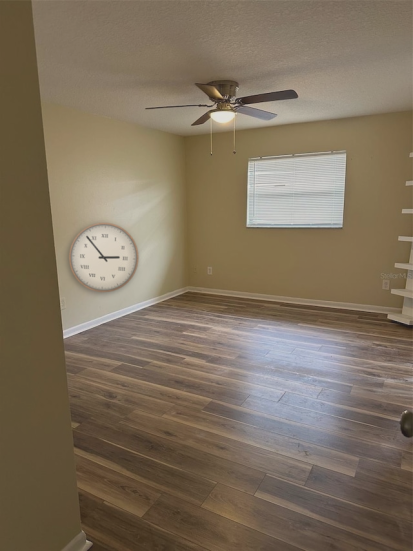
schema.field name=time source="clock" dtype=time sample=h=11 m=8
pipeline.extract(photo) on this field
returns h=2 m=53
